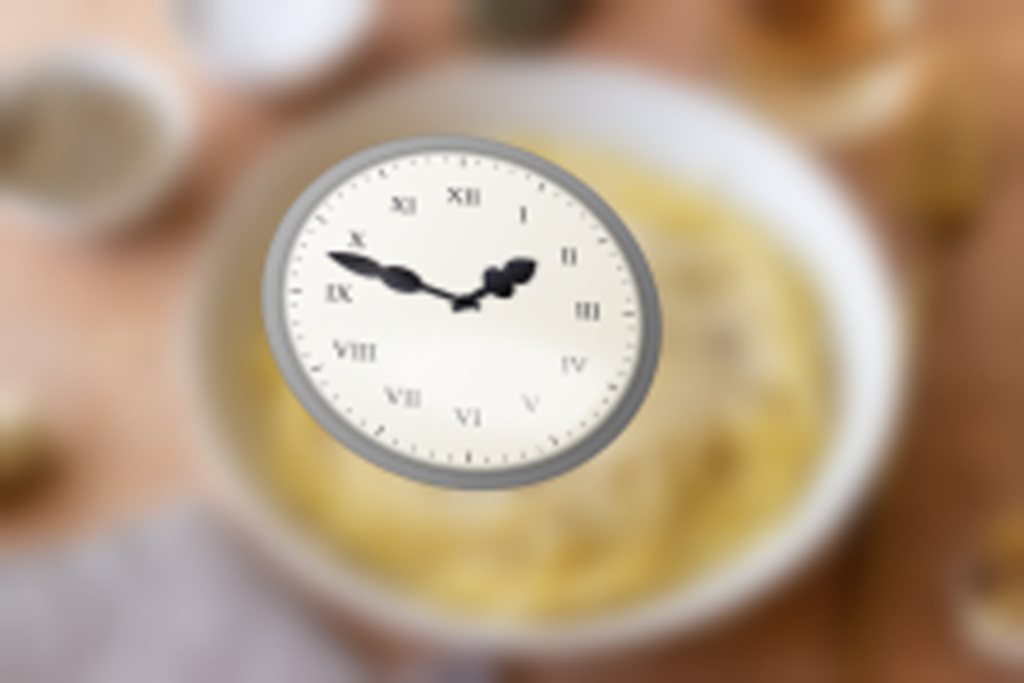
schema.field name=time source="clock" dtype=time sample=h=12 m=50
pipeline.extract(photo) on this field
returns h=1 m=48
